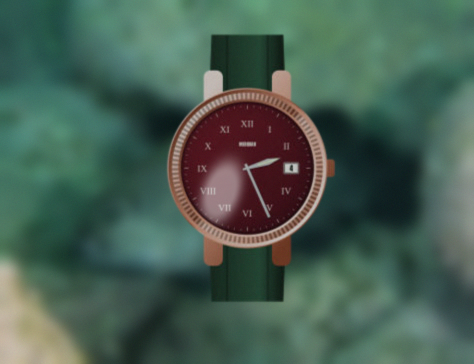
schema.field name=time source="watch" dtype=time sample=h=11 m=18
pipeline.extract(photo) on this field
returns h=2 m=26
